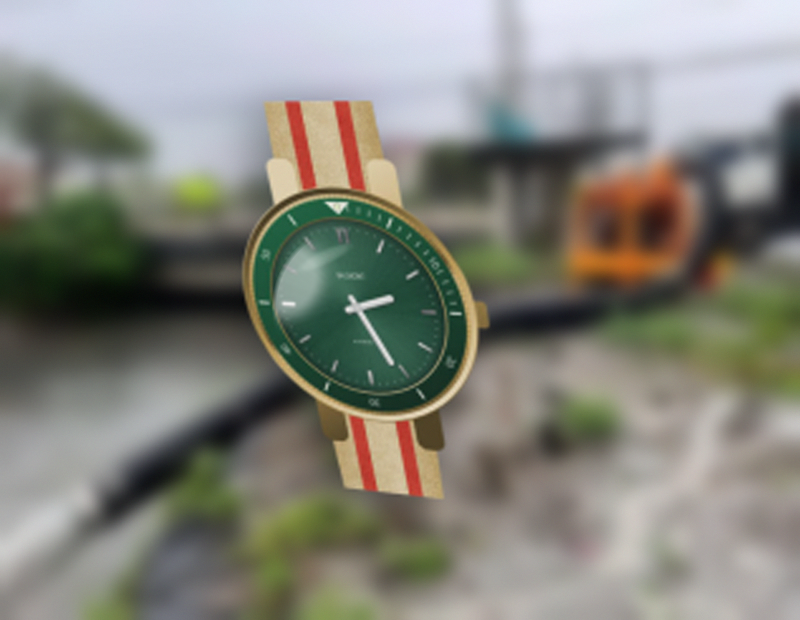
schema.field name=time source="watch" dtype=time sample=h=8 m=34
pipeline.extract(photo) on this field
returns h=2 m=26
